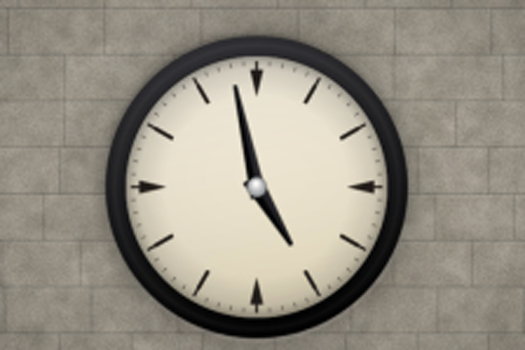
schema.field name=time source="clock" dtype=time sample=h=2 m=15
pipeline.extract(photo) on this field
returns h=4 m=58
